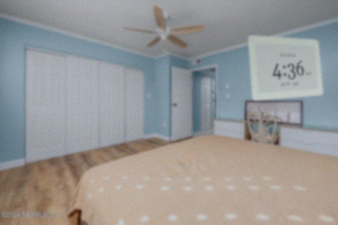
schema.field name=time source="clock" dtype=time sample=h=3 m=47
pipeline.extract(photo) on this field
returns h=4 m=36
